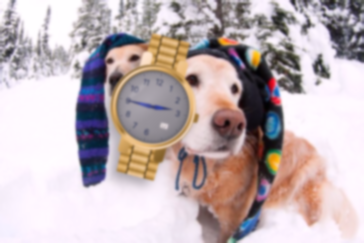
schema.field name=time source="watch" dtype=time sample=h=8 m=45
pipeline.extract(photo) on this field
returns h=2 m=45
